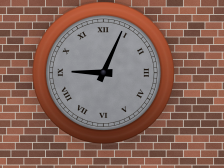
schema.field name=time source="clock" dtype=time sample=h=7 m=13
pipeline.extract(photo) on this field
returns h=9 m=4
